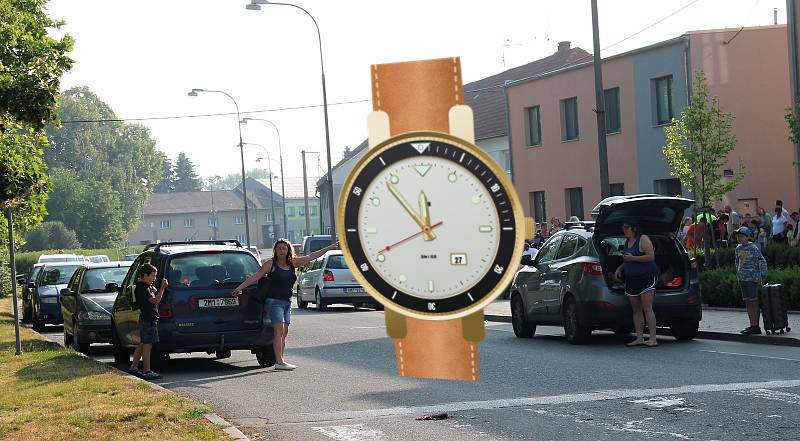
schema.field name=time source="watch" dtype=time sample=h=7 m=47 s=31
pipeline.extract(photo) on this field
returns h=11 m=53 s=41
